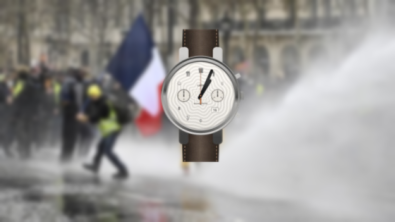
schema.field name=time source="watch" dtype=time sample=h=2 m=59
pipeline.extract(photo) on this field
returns h=1 m=4
